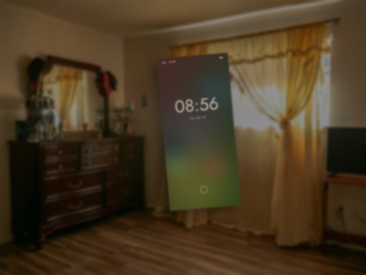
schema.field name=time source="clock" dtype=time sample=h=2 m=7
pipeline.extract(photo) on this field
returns h=8 m=56
